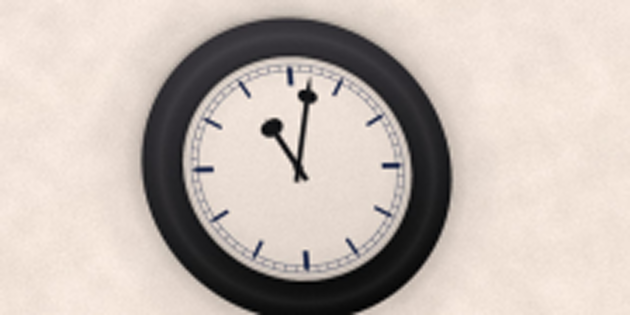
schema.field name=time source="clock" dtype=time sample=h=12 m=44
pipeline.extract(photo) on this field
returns h=11 m=2
